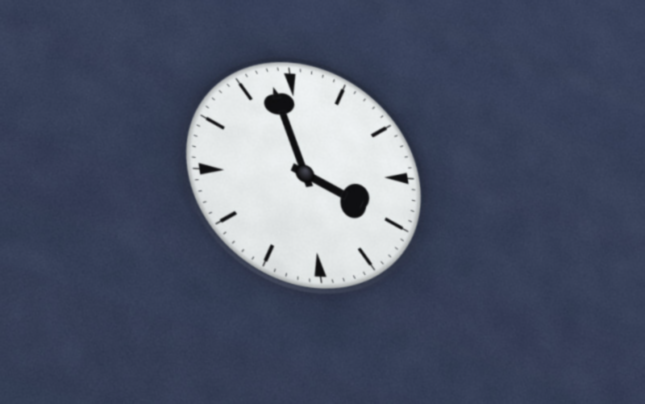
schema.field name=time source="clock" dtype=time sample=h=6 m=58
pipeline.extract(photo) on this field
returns h=3 m=58
